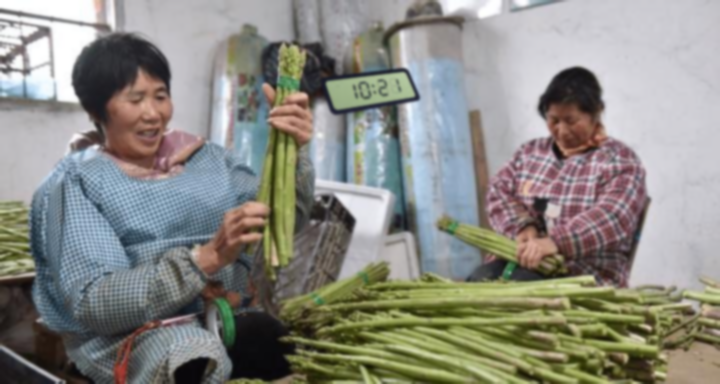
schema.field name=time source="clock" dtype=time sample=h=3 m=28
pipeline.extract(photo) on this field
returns h=10 m=21
